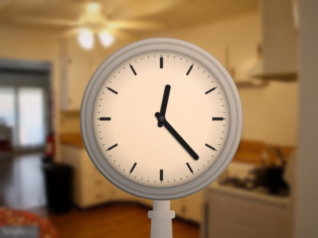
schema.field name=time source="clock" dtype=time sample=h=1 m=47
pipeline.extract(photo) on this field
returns h=12 m=23
